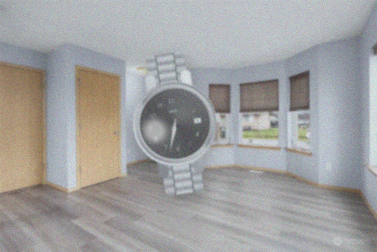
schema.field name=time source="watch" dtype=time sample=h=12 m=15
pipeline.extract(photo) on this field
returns h=6 m=33
